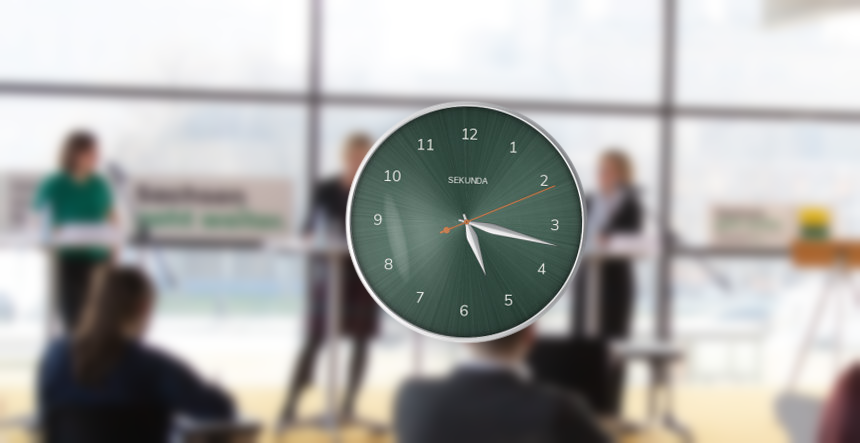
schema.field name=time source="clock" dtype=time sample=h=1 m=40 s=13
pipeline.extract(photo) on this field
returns h=5 m=17 s=11
